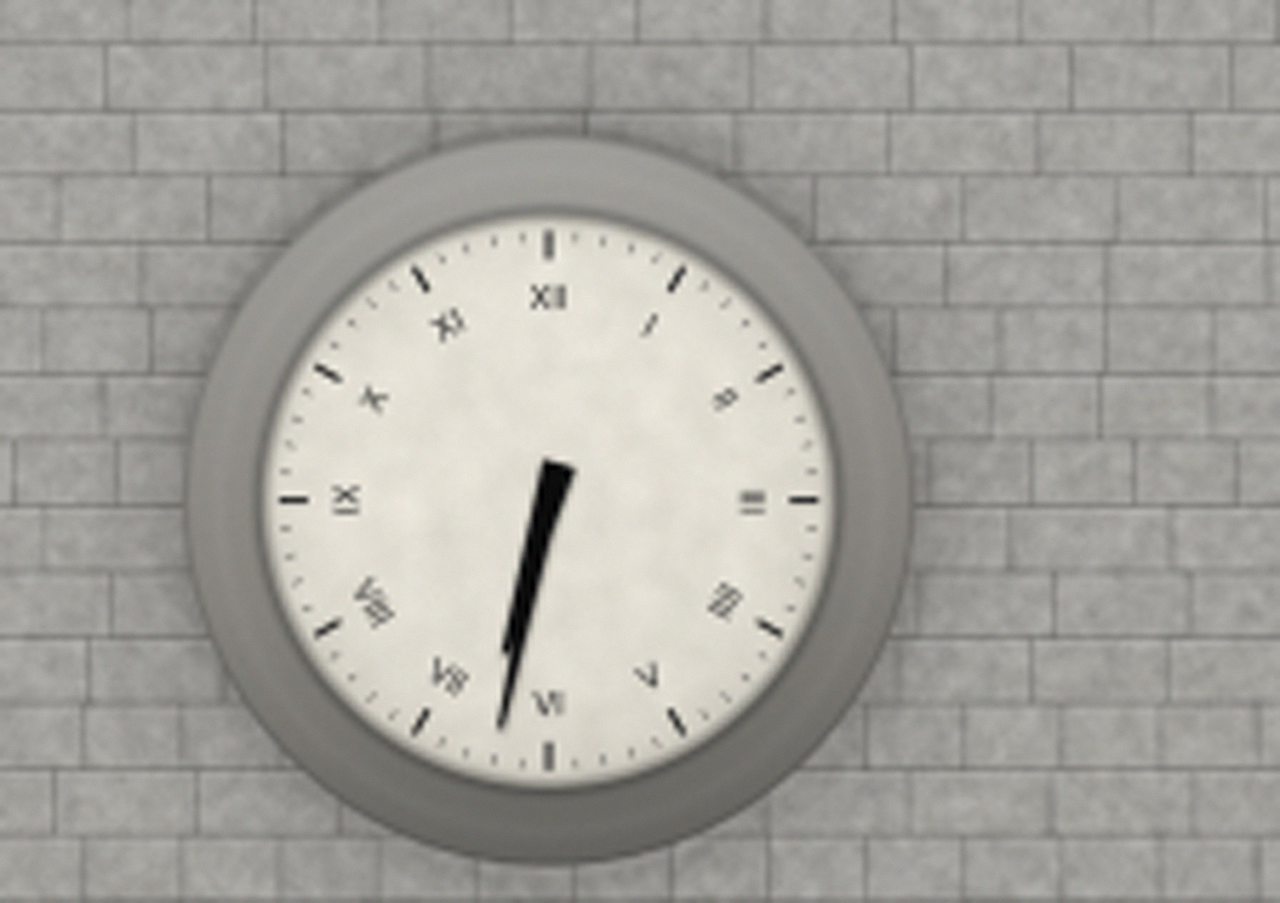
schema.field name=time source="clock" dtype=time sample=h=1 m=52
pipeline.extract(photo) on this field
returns h=6 m=32
